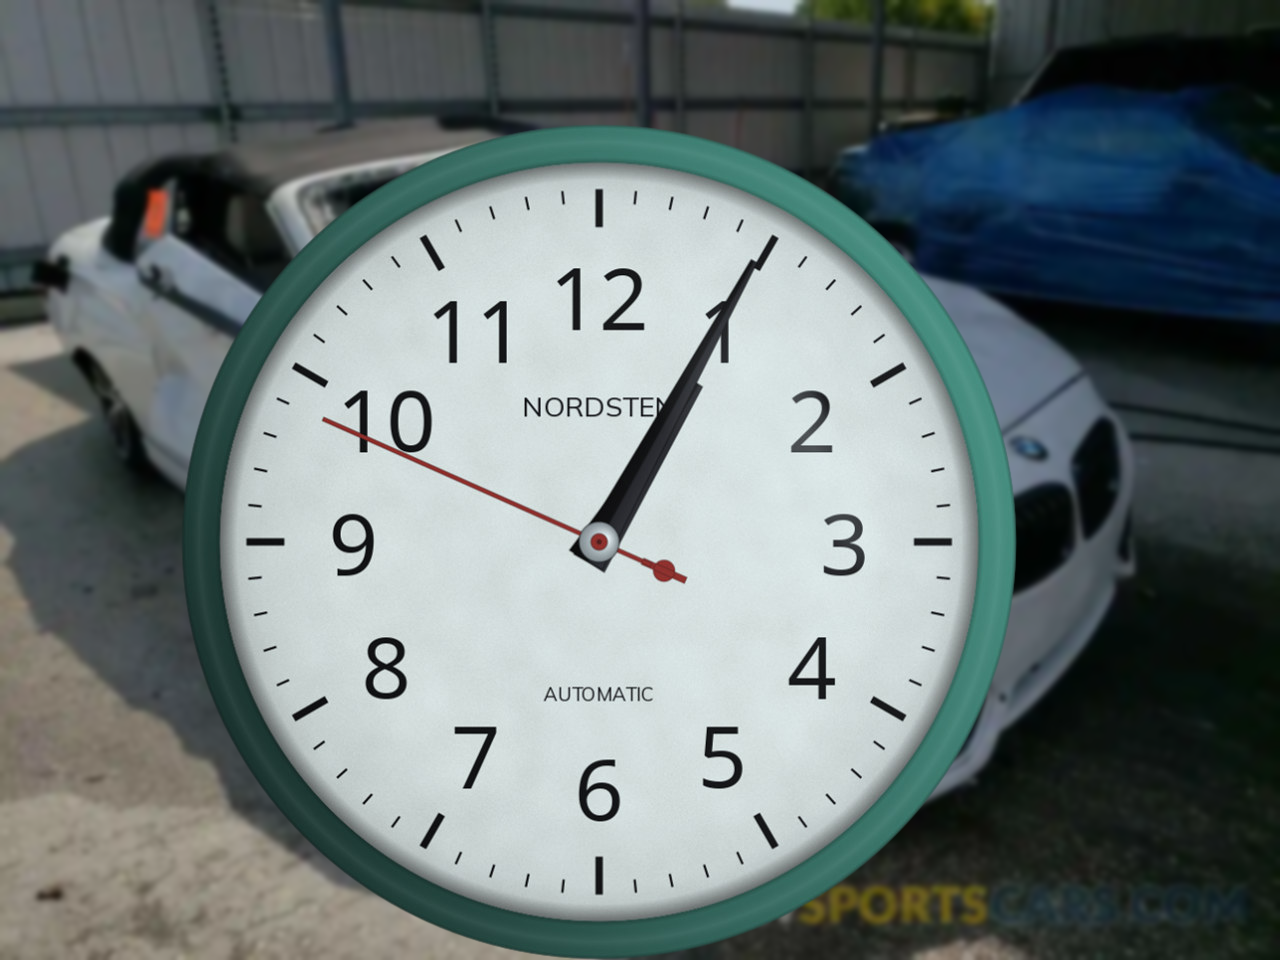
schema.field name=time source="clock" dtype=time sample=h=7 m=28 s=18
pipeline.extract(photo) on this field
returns h=1 m=4 s=49
